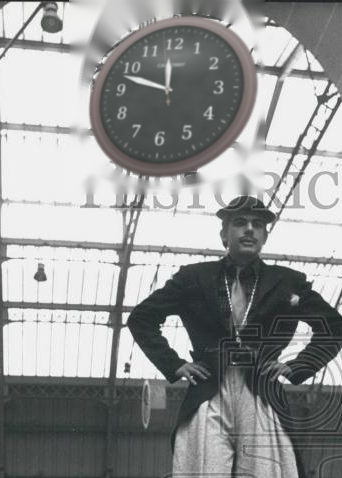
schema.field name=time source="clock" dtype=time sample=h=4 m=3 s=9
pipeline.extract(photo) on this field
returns h=11 m=47 s=58
